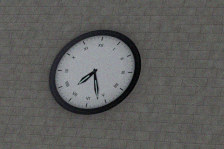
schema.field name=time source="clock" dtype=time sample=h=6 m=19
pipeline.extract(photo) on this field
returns h=7 m=27
